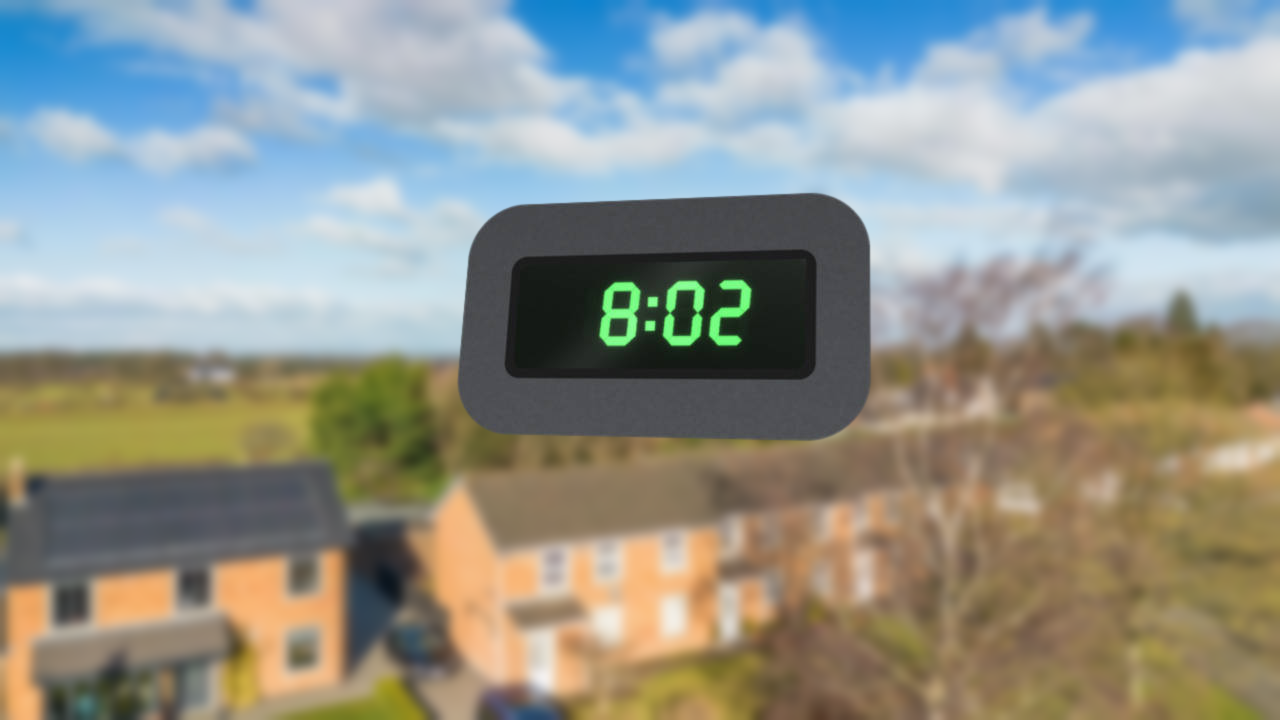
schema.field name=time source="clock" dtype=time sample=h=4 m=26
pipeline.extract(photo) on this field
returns h=8 m=2
